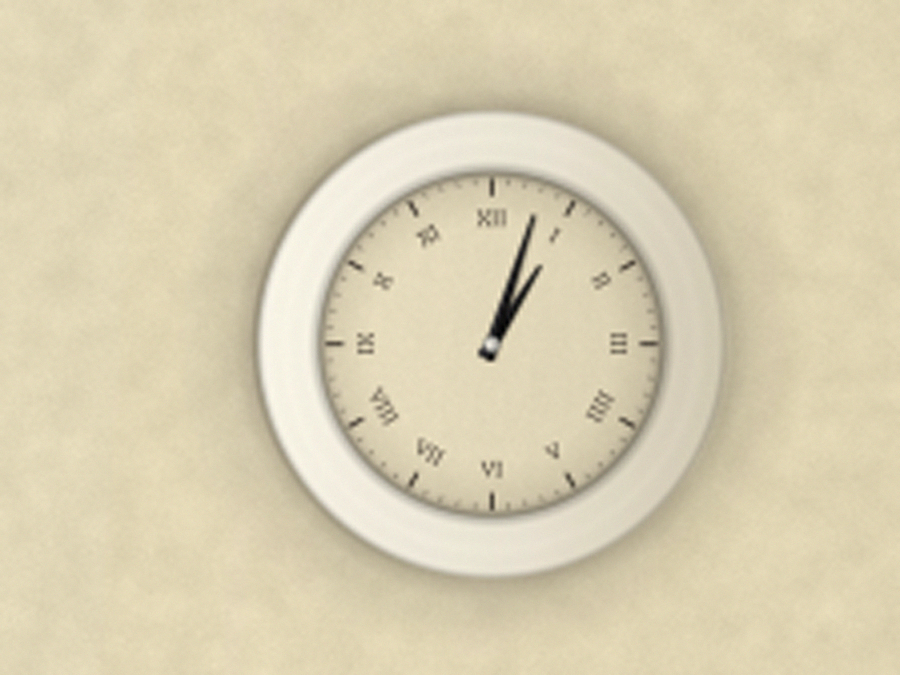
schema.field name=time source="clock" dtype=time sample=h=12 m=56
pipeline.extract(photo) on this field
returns h=1 m=3
